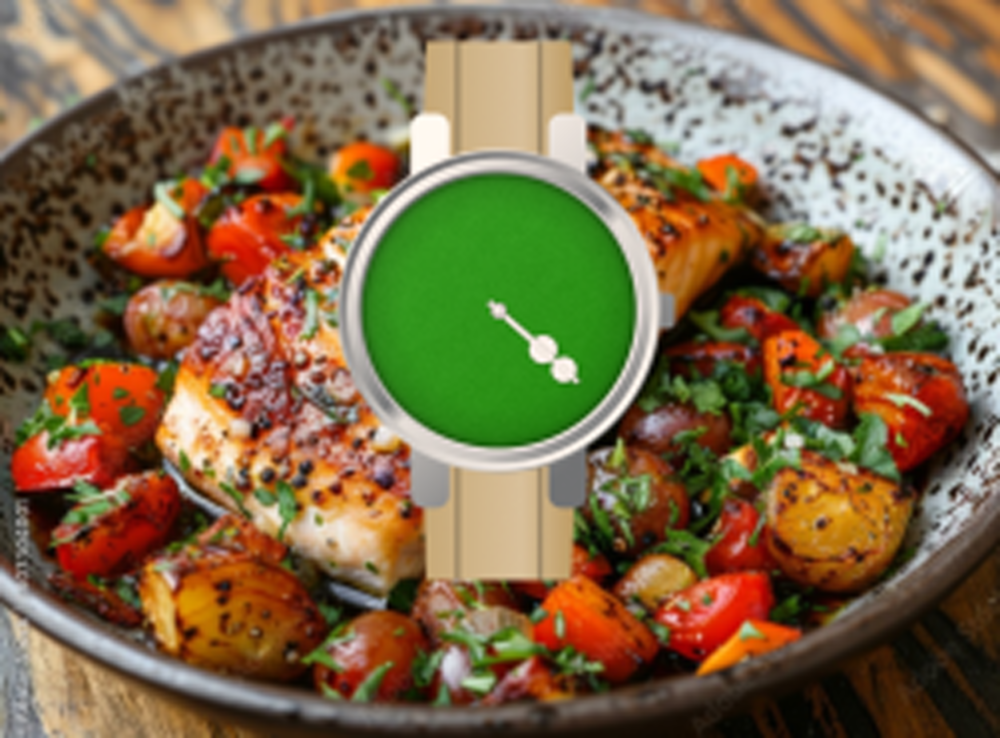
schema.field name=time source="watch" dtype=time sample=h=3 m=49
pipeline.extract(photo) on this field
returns h=4 m=22
